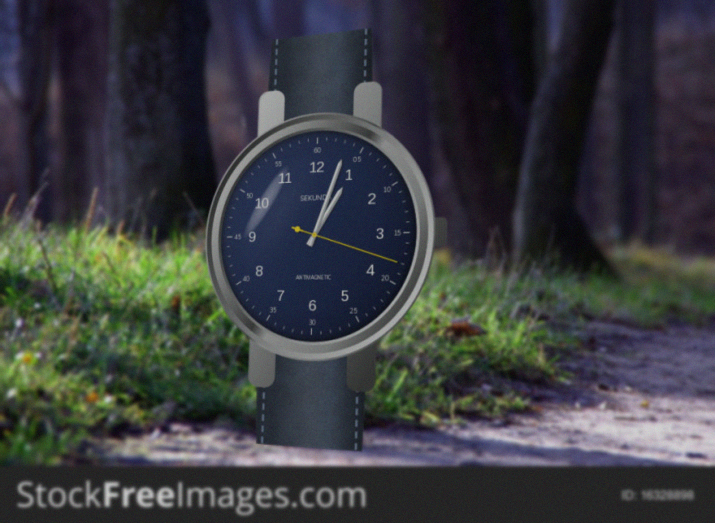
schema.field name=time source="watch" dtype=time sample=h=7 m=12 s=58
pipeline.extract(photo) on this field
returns h=1 m=3 s=18
